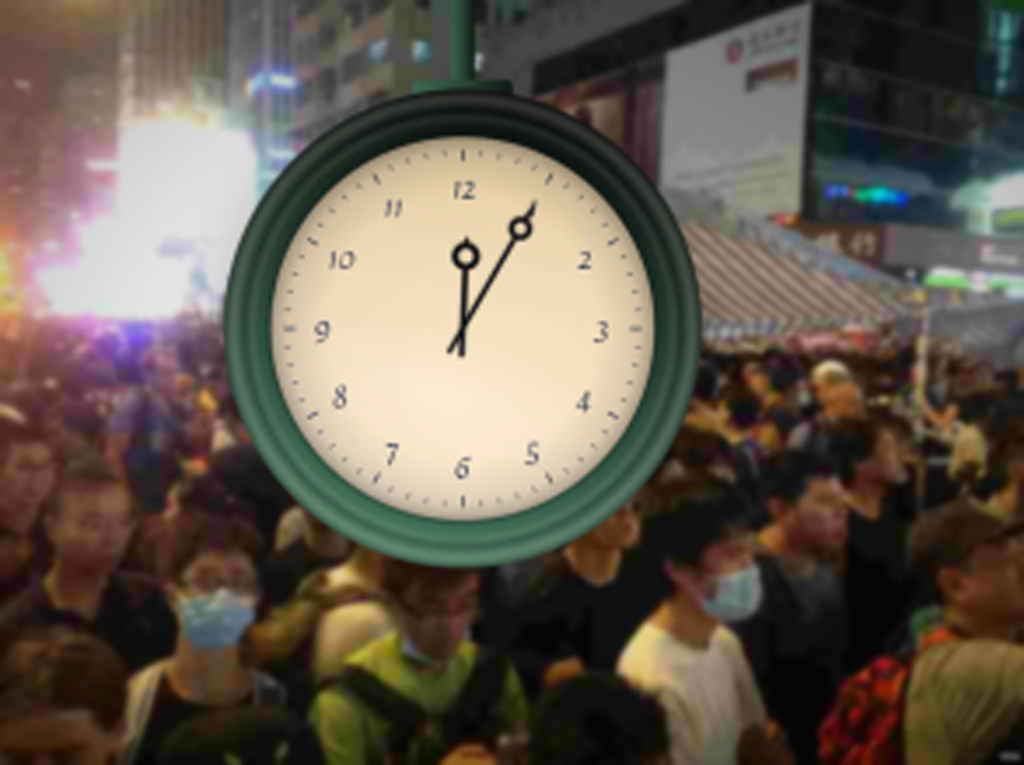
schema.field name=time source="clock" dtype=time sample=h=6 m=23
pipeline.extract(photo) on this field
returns h=12 m=5
